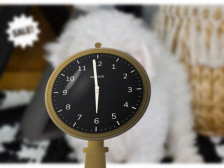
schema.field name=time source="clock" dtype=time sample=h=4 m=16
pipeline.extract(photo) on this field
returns h=5 m=59
